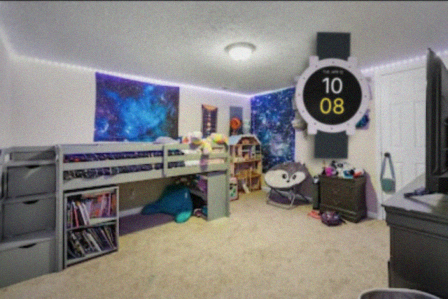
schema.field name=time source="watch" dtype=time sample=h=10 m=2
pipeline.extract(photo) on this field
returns h=10 m=8
